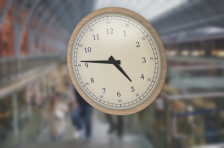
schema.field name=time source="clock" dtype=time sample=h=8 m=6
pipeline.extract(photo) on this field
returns h=4 m=46
